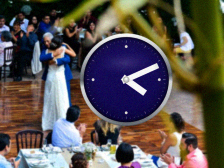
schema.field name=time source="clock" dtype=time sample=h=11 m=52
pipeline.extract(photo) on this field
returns h=4 m=11
